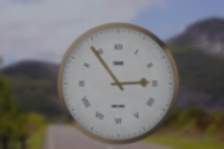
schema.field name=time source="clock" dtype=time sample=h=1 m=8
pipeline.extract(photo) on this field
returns h=2 m=54
